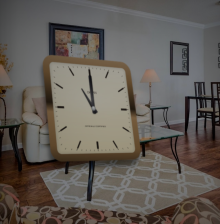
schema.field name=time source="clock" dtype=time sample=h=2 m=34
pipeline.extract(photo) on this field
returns h=11 m=0
